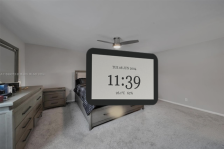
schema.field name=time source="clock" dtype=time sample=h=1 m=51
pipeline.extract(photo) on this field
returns h=11 m=39
